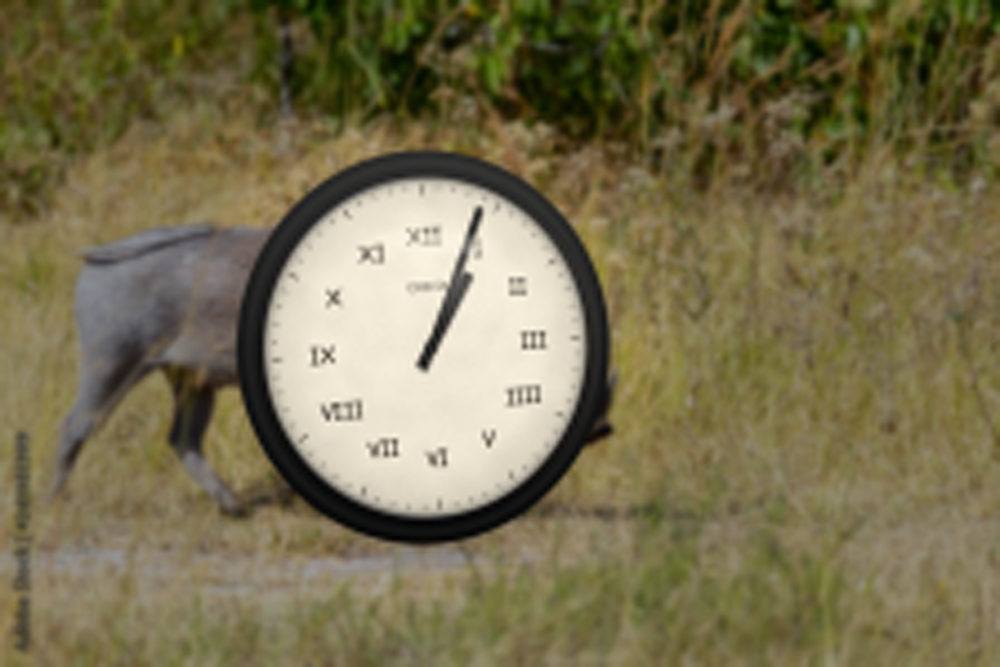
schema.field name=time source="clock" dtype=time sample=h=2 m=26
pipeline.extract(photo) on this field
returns h=1 m=4
